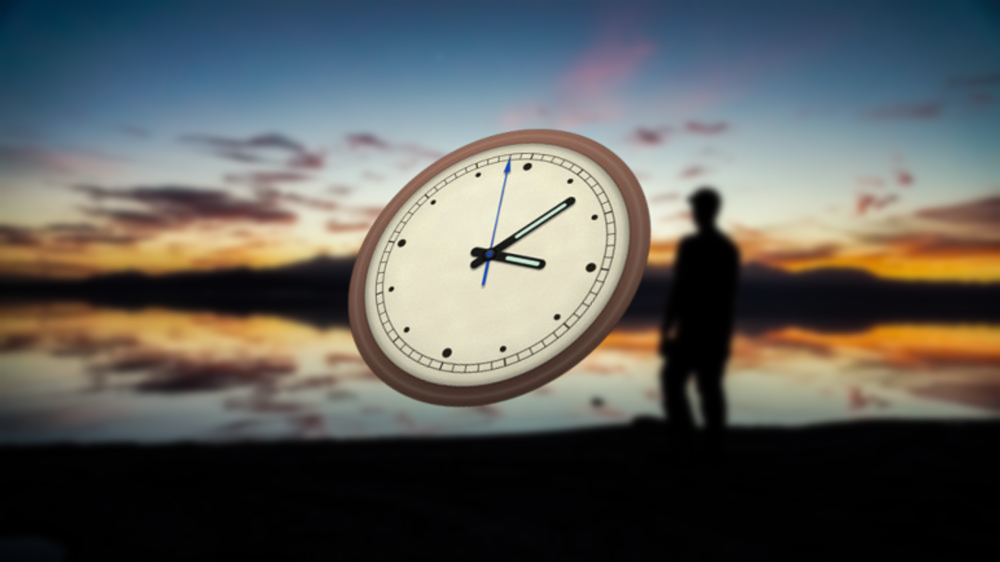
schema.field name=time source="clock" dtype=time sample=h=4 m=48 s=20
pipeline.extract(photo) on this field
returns h=3 m=6 s=58
